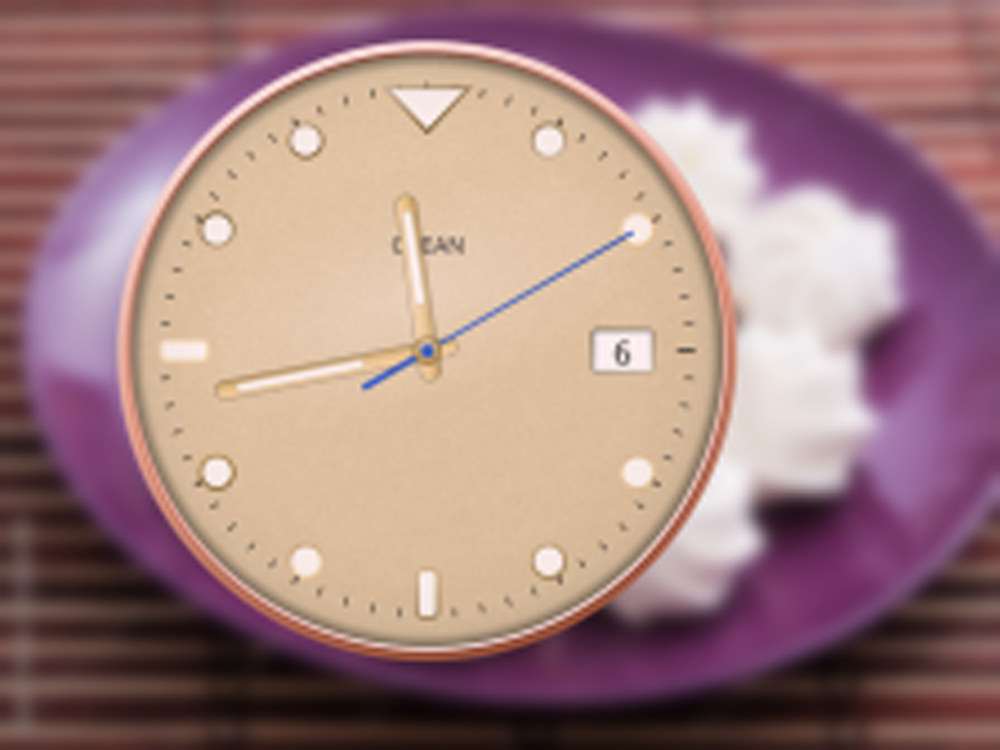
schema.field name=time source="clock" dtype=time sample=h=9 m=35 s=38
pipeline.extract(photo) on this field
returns h=11 m=43 s=10
